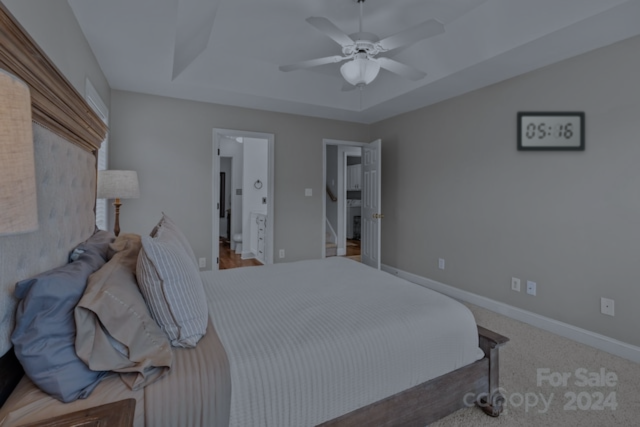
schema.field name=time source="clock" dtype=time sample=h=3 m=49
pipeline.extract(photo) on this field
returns h=5 m=16
